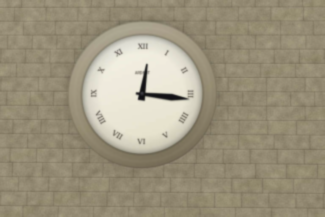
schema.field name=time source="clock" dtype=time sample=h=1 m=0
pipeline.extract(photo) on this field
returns h=12 m=16
